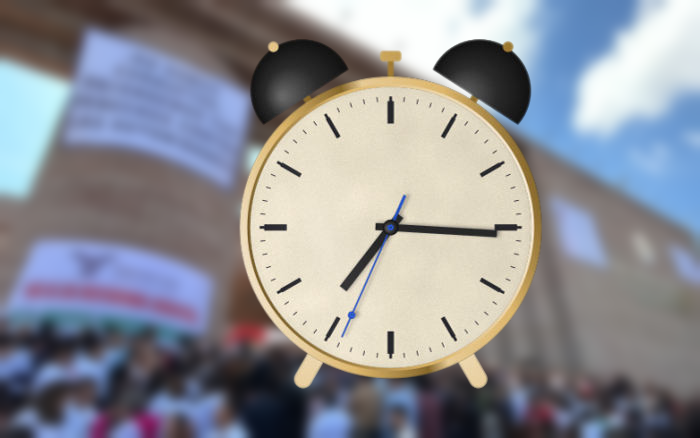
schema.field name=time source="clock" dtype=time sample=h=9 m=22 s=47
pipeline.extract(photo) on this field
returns h=7 m=15 s=34
